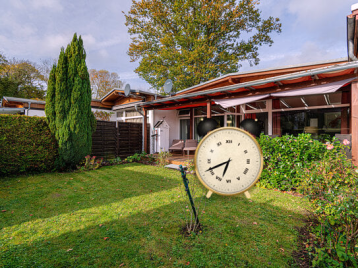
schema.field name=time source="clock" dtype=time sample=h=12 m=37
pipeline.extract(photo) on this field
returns h=6 m=41
